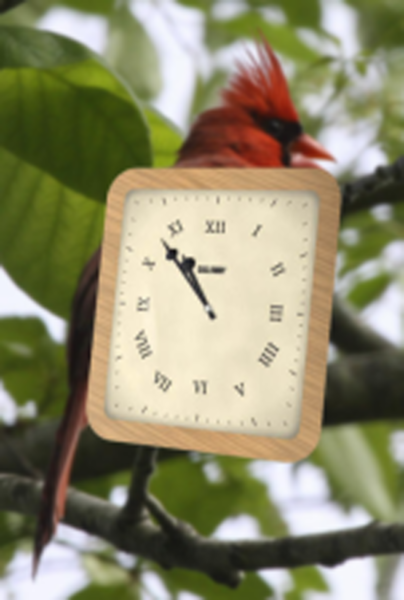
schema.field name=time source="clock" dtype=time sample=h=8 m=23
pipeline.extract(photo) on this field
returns h=10 m=53
